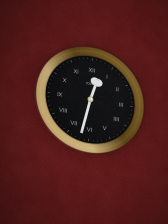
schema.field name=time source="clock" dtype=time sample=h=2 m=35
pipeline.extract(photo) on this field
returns h=12 m=32
